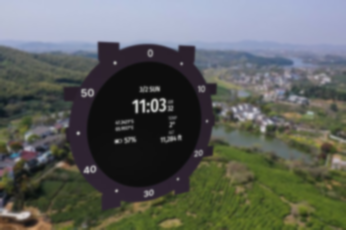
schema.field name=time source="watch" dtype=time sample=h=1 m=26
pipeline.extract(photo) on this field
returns h=11 m=3
